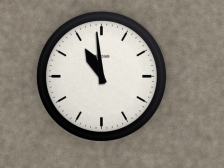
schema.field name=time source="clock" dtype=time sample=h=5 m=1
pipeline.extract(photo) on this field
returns h=10 m=59
